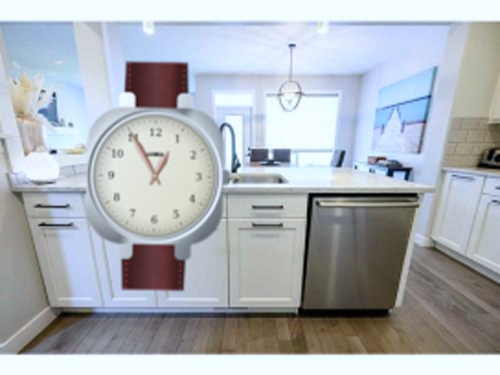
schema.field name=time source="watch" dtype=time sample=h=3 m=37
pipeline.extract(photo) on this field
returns h=12 m=55
